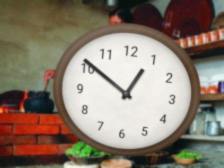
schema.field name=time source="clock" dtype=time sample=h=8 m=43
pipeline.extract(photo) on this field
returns h=12 m=51
